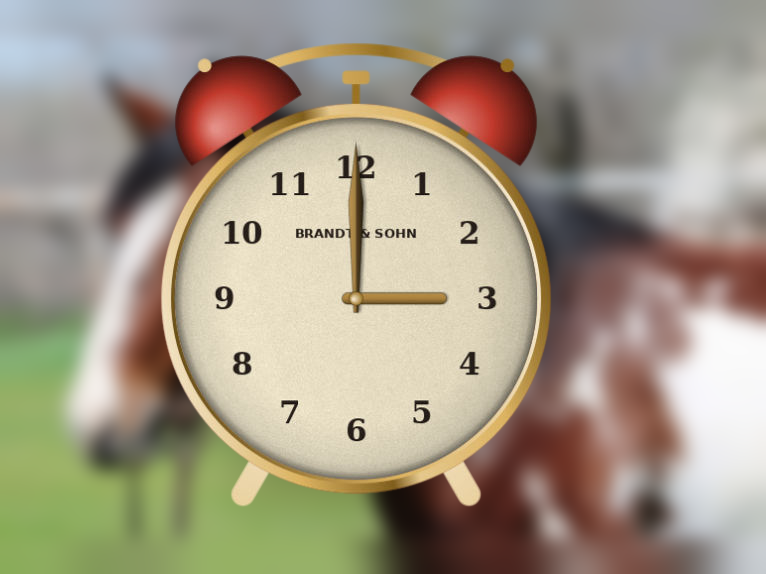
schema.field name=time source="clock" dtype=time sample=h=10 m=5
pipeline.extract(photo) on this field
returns h=3 m=0
